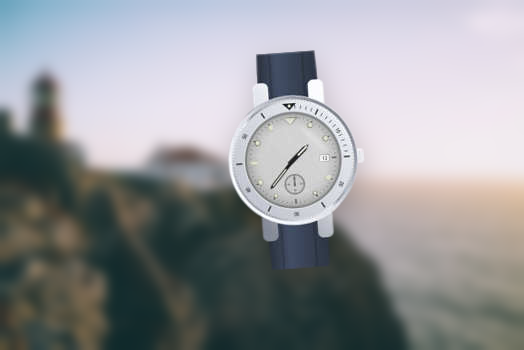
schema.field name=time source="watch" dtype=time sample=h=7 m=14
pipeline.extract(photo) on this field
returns h=1 m=37
